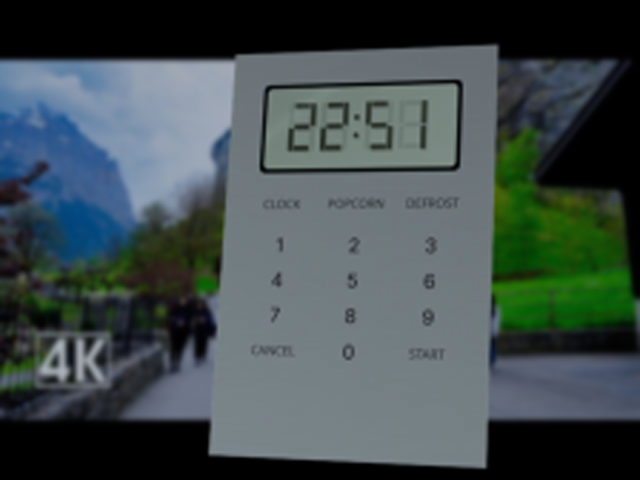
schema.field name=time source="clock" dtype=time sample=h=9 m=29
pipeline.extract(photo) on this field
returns h=22 m=51
